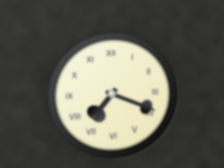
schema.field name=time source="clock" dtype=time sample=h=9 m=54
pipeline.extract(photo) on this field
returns h=7 m=19
